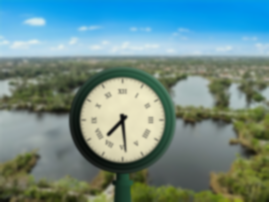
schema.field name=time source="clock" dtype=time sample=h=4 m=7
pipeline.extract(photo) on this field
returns h=7 m=29
